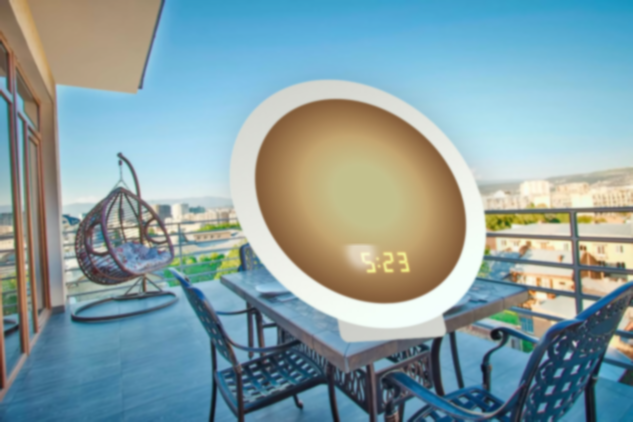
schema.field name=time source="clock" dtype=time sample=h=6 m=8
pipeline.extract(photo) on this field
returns h=5 m=23
